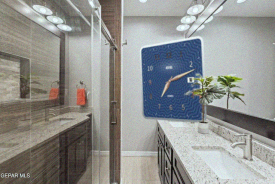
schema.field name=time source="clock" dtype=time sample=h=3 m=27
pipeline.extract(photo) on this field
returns h=7 m=12
